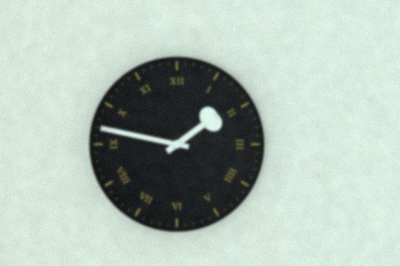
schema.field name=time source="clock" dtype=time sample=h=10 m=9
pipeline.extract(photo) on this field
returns h=1 m=47
